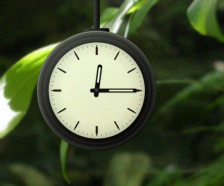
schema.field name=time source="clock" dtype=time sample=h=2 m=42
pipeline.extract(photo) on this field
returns h=12 m=15
